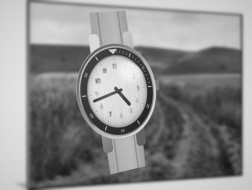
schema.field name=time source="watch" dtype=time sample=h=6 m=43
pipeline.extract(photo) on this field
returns h=4 m=43
